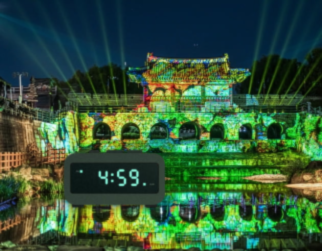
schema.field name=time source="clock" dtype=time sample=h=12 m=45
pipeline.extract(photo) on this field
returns h=4 m=59
